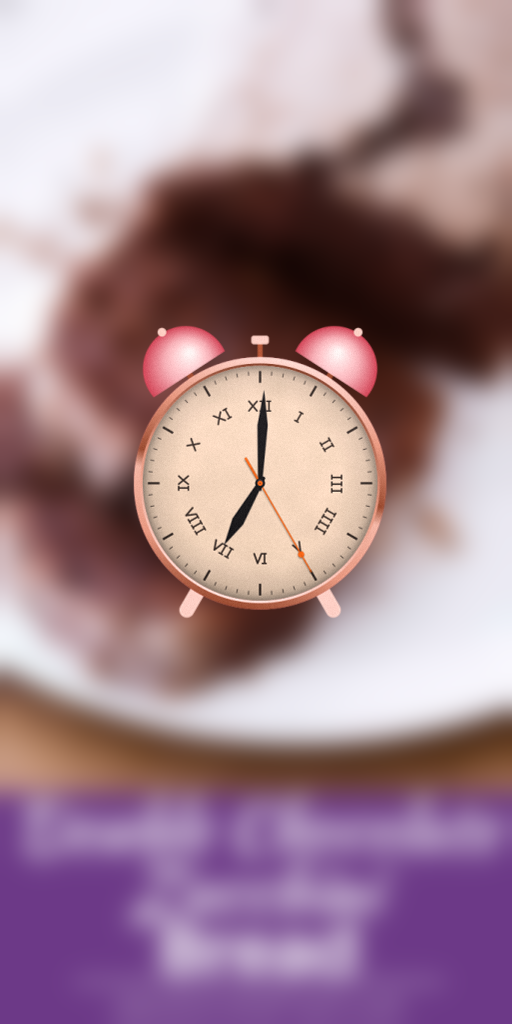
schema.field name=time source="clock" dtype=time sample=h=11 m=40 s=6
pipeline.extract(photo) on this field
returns h=7 m=0 s=25
